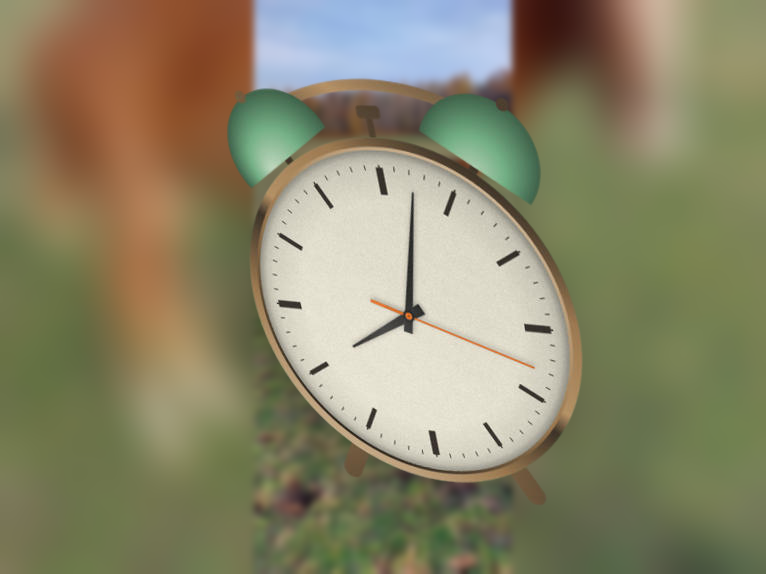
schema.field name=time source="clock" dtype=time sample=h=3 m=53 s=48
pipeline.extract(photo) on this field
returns h=8 m=2 s=18
